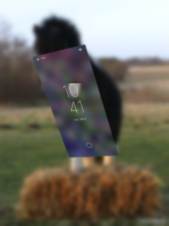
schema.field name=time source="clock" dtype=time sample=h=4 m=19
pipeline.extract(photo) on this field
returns h=10 m=41
